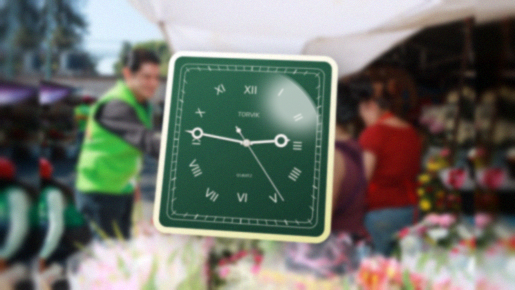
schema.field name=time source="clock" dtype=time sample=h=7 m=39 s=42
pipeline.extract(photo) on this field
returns h=2 m=46 s=24
